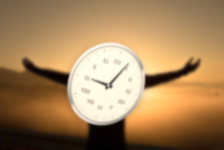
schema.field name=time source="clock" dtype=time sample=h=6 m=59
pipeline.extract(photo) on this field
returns h=9 m=4
